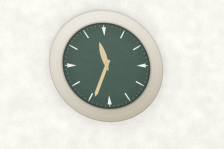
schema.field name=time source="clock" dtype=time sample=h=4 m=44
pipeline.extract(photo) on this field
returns h=11 m=34
